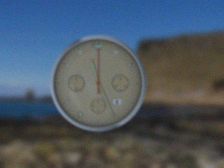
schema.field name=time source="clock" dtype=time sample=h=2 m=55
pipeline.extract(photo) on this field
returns h=11 m=26
